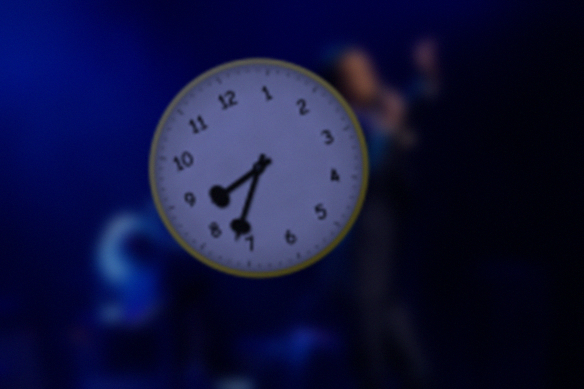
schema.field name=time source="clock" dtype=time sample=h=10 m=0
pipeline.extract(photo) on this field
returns h=8 m=37
